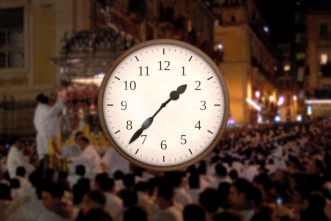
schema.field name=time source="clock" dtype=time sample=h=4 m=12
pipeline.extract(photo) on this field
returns h=1 m=37
